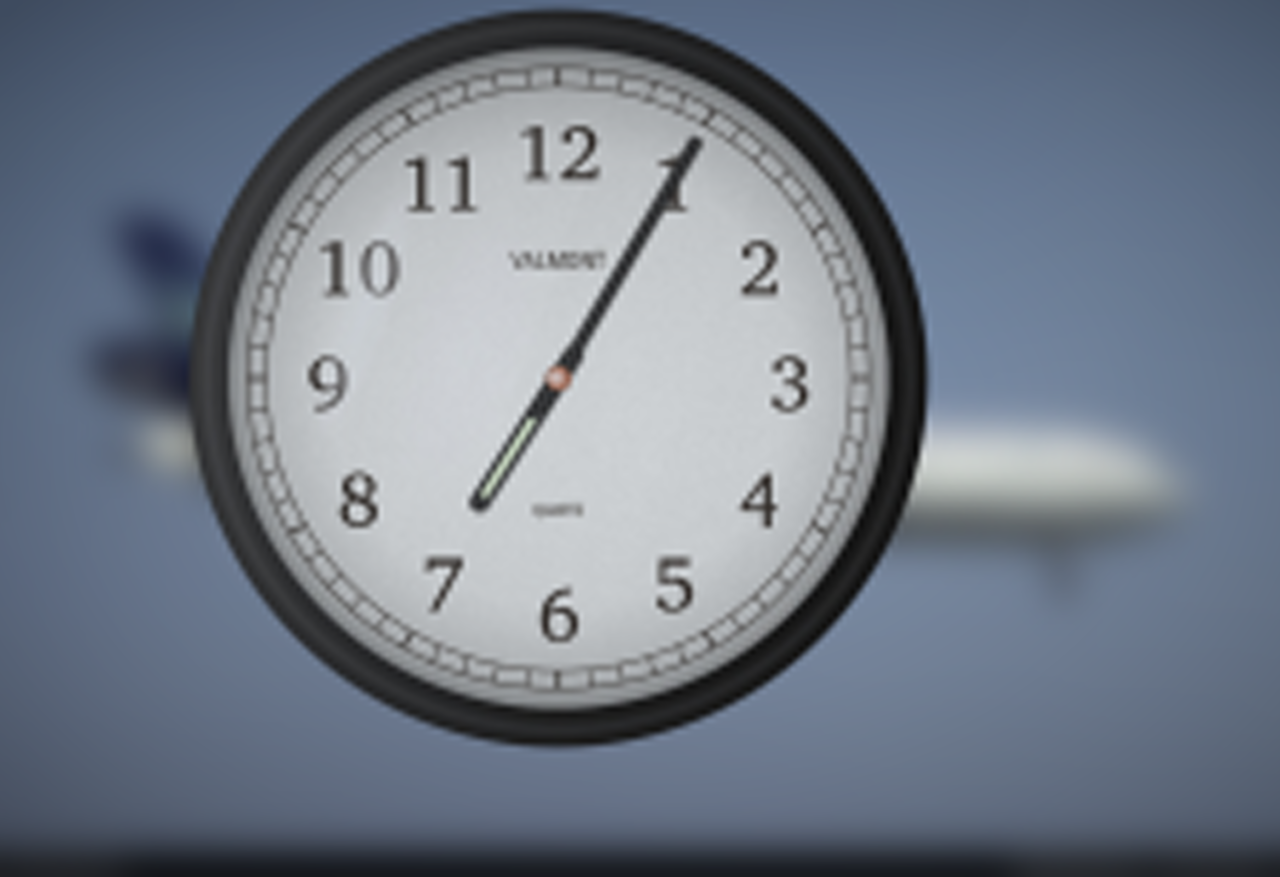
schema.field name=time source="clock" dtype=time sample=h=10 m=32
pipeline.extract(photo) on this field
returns h=7 m=5
